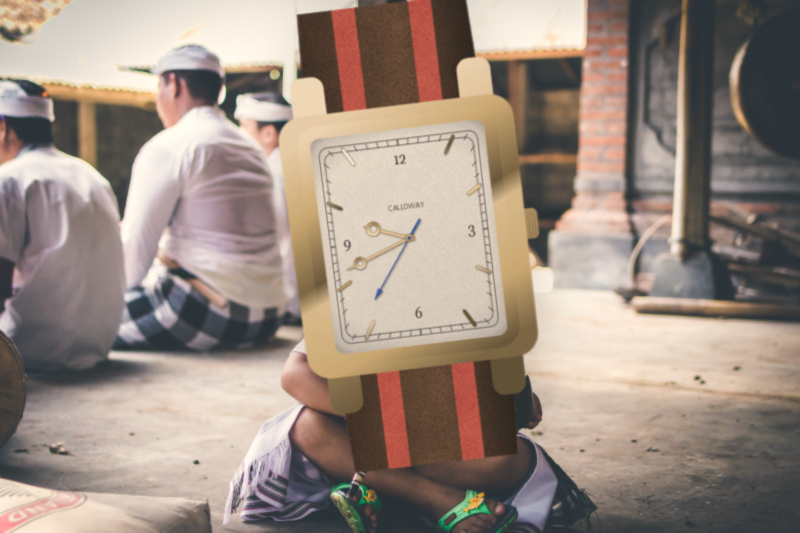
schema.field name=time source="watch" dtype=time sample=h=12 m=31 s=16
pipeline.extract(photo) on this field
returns h=9 m=41 s=36
